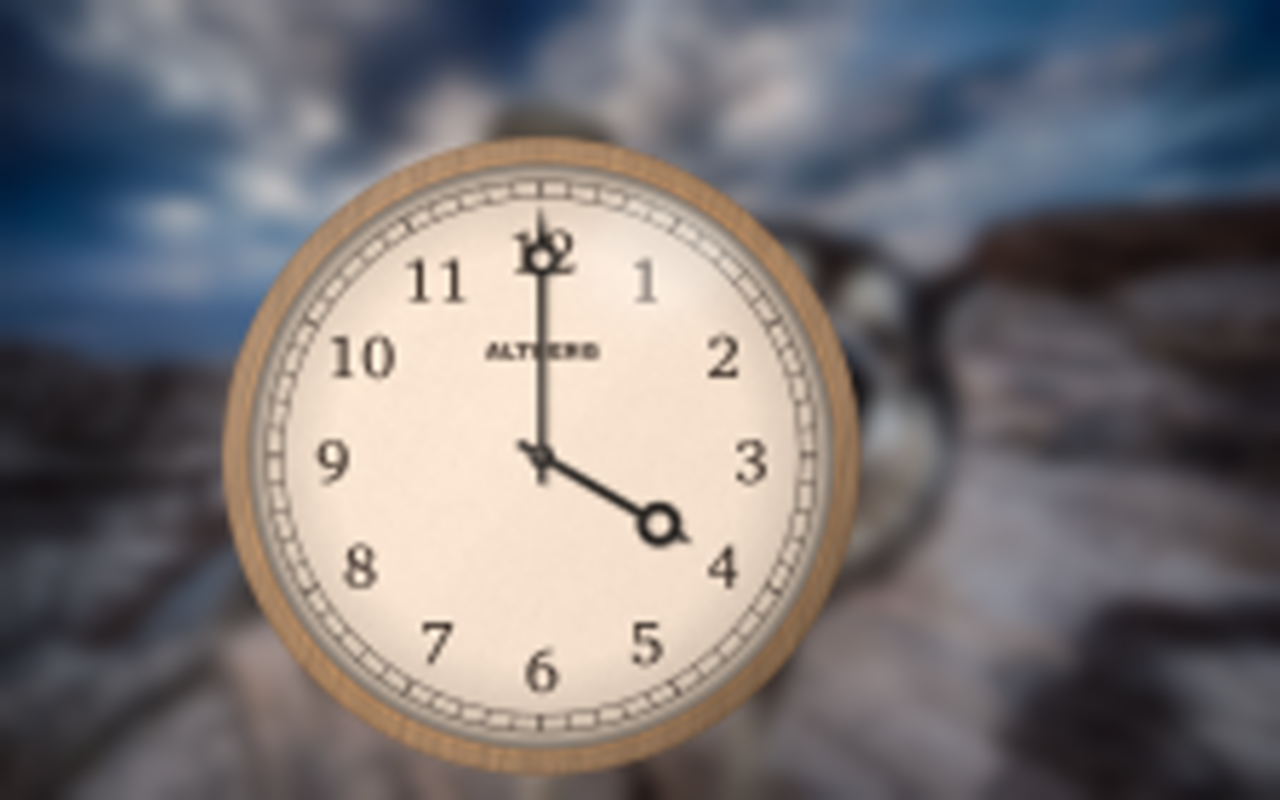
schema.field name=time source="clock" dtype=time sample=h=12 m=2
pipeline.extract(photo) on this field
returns h=4 m=0
